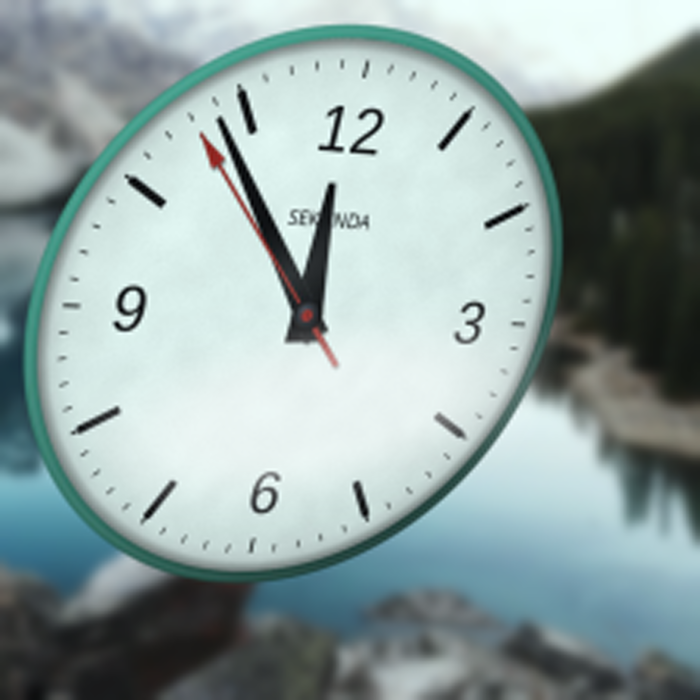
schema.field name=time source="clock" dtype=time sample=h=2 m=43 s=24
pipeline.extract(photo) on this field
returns h=11 m=53 s=53
